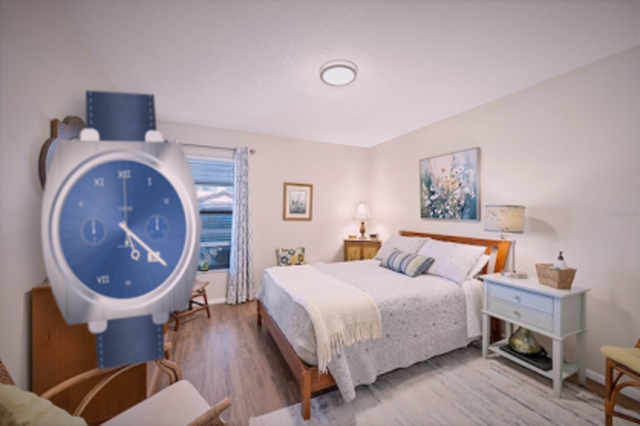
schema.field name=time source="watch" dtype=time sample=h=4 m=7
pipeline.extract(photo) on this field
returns h=5 m=22
